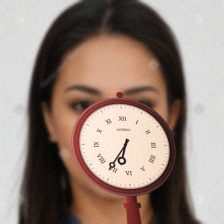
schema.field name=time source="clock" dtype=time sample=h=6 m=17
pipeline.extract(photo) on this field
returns h=6 m=36
